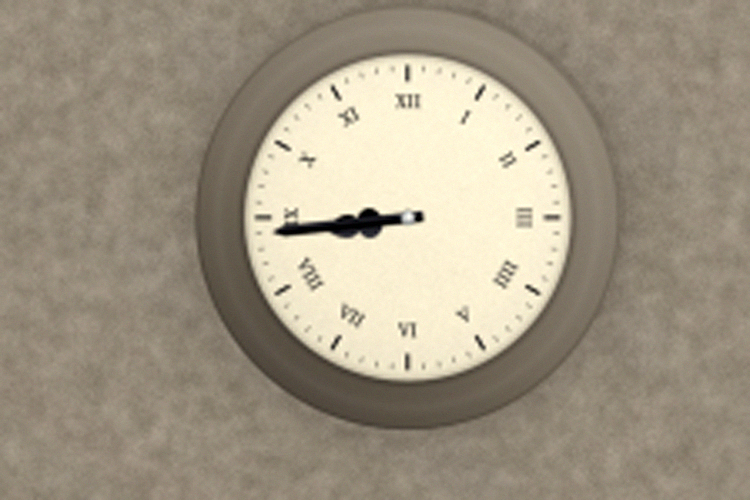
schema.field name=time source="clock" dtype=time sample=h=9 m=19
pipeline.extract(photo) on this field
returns h=8 m=44
